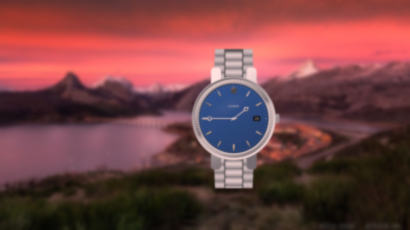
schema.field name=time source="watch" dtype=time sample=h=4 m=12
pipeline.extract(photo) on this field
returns h=1 m=45
